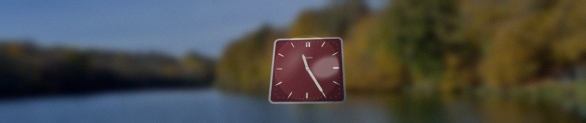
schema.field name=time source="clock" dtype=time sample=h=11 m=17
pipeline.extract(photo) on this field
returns h=11 m=25
